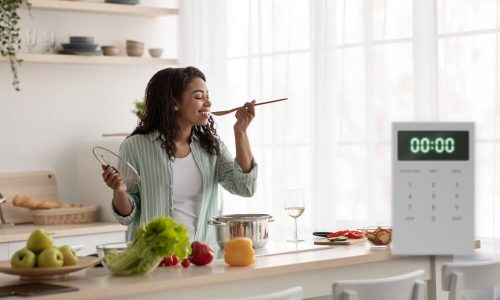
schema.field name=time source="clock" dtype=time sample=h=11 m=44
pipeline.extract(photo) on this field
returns h=0 m=0
